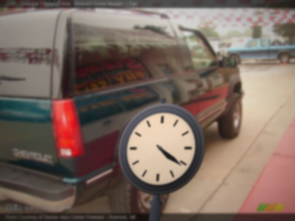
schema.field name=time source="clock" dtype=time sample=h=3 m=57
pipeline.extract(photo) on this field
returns h=4 m=21
